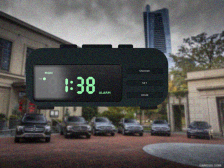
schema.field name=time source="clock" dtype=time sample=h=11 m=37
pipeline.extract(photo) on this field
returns h=1 m=38
